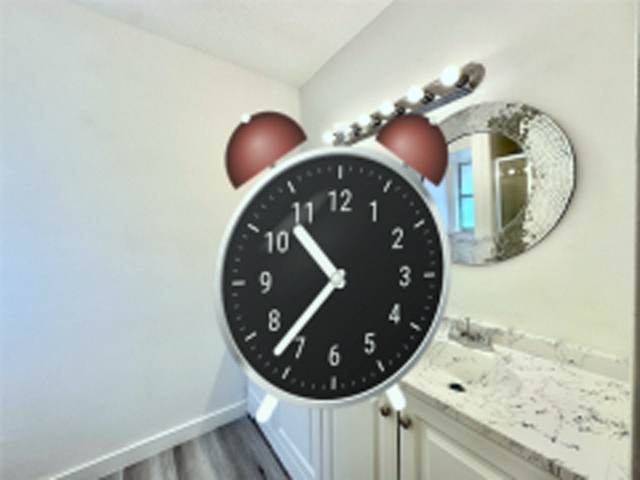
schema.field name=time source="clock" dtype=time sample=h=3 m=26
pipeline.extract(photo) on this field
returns h=10 m=37
